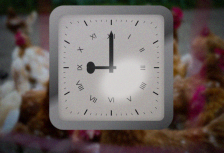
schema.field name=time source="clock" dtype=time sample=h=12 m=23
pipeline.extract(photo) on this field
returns h=9 m=0
